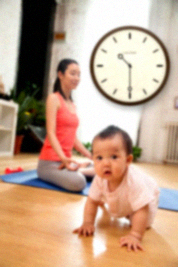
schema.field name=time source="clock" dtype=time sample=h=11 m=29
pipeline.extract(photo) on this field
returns h=10 m=30
